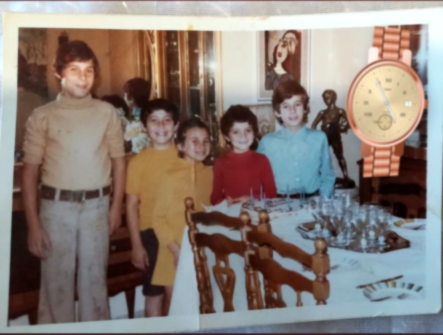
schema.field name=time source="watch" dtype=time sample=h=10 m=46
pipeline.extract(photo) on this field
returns h=4 m=55
